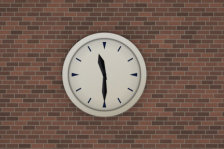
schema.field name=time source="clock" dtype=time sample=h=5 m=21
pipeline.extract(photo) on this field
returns h=11 m=30
